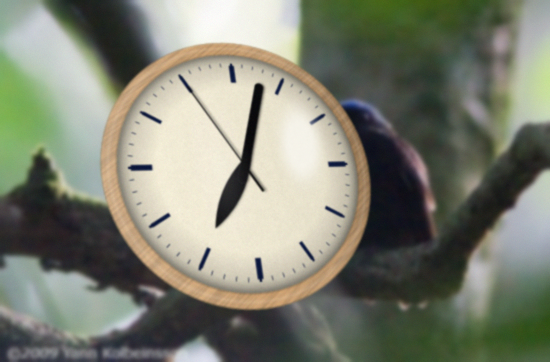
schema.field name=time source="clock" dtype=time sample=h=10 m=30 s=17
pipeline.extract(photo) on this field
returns h=7 m=2 s=55
